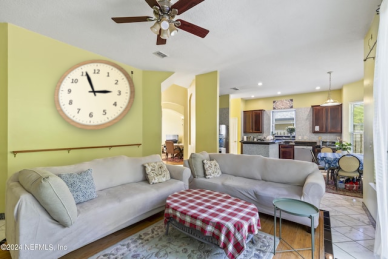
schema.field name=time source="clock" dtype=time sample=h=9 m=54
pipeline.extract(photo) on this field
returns h=2 m=56
